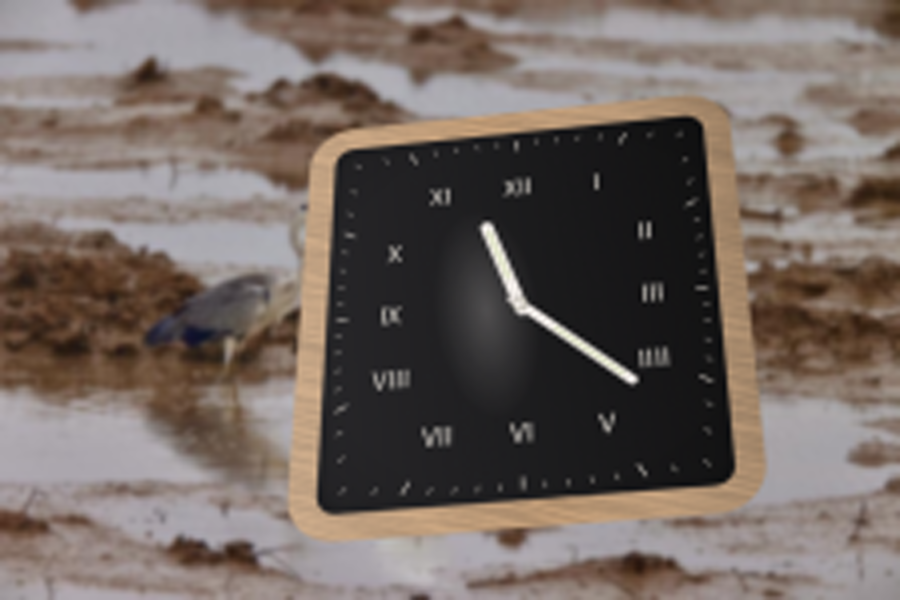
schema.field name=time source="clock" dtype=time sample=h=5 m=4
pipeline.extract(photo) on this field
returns h=11 m=22
